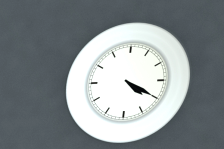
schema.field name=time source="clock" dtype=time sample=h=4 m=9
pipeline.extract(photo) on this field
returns h=4 m=20
